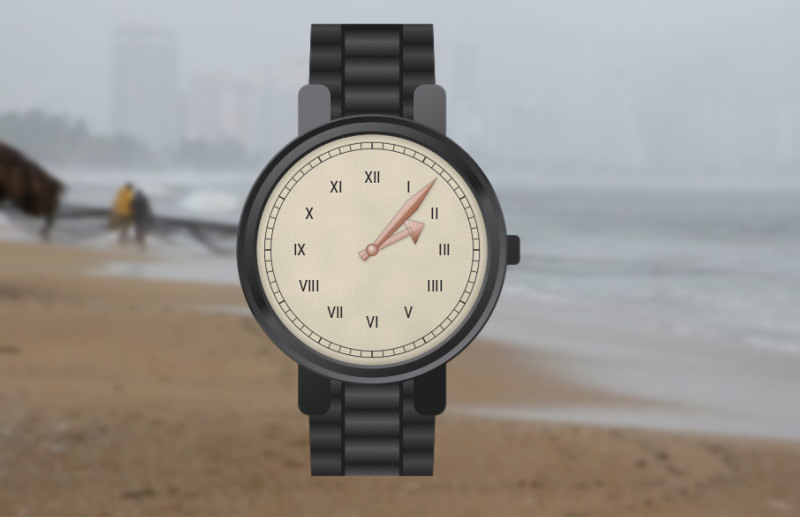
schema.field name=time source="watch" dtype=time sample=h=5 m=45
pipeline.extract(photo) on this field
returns h=2 m=7
